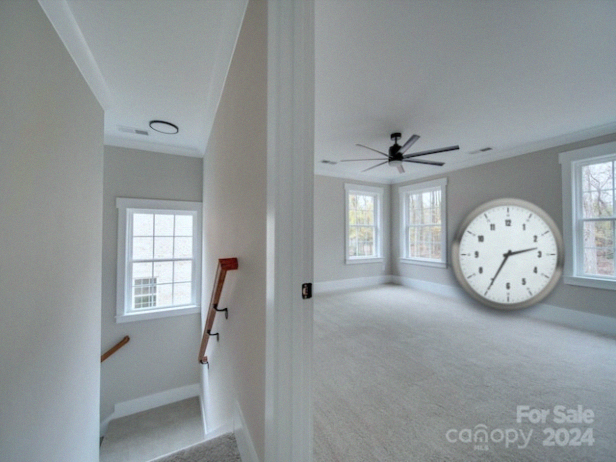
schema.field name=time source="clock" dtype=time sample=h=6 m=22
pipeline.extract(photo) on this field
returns h=2 m=35
